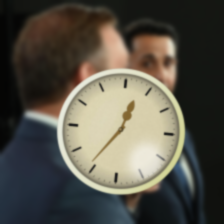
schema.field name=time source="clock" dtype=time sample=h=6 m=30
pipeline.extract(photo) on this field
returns h=12 m=36
